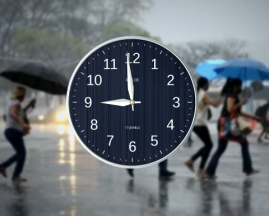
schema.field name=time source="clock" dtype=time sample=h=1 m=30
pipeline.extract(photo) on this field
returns h=8 m=59
